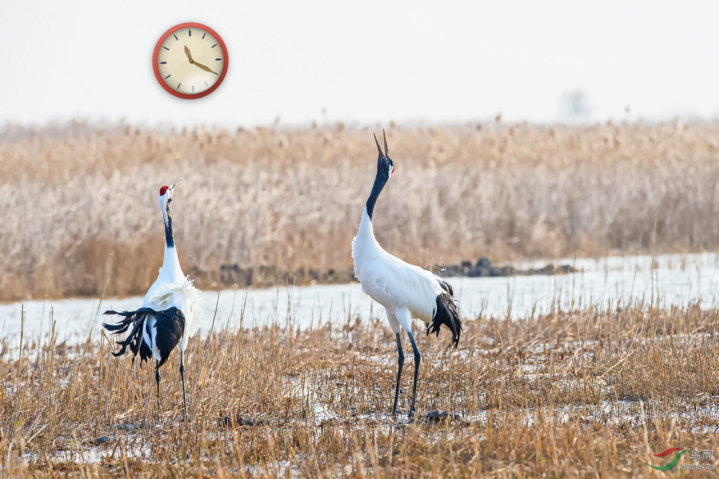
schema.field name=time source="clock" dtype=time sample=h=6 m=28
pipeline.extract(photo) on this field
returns h=11 m=20
